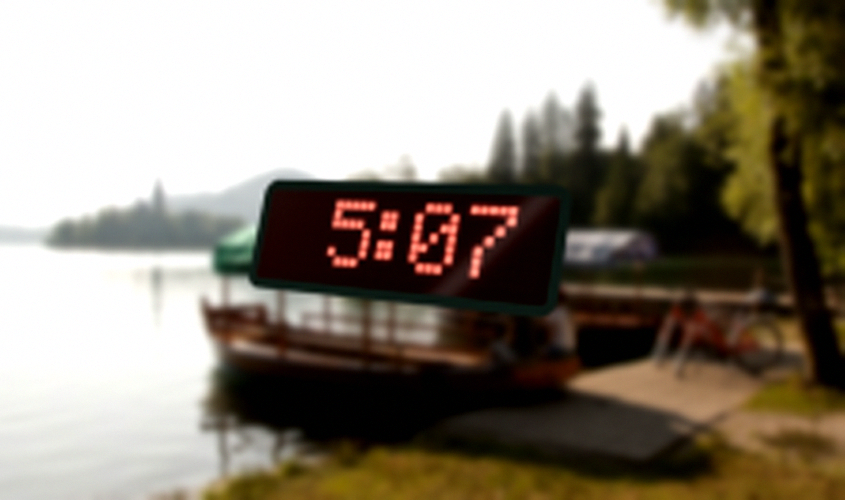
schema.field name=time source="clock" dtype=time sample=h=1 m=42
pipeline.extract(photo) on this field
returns h=5 m=7
